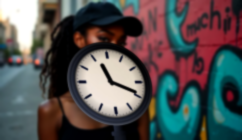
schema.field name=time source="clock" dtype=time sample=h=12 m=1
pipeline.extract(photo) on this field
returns h=11 m=19
